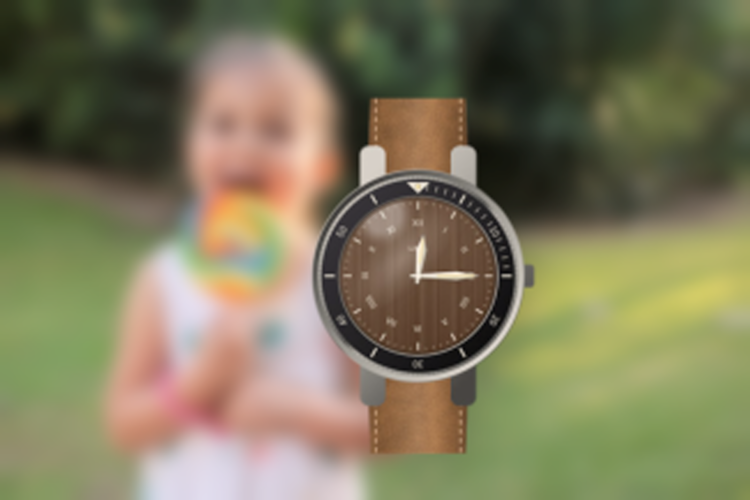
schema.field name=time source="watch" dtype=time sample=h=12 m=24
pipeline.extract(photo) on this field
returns h=12 m=15
